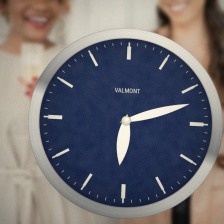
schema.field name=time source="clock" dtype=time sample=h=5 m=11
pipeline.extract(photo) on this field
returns h=6 m=12
